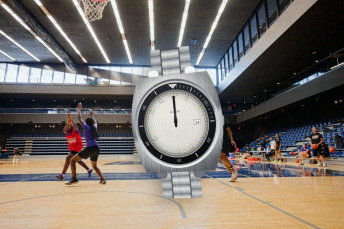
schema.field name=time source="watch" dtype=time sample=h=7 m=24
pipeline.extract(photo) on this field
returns h=12 m=0
